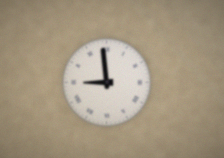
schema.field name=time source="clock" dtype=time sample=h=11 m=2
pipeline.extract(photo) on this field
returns h=8 m=59
